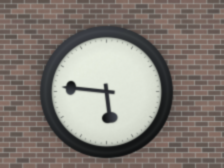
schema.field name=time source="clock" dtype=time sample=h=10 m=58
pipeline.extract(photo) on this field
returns h=5 m=46
